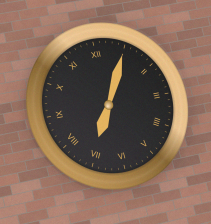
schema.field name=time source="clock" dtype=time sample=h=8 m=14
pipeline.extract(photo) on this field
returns h=7 m=5
